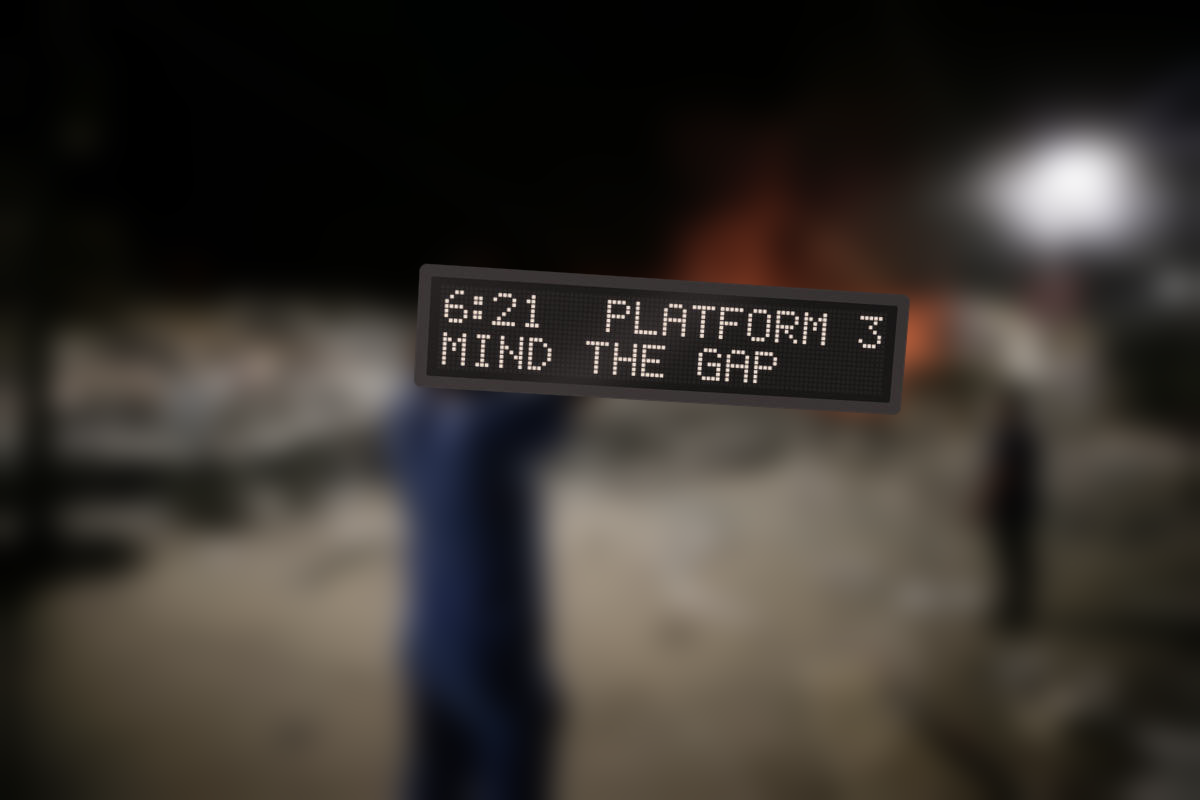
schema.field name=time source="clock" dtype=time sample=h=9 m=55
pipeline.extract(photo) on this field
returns h=6 m=21
